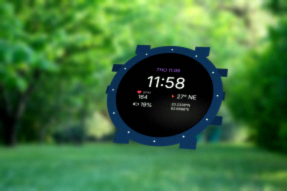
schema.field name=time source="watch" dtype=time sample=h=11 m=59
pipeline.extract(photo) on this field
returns h=11 m=58
